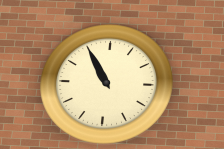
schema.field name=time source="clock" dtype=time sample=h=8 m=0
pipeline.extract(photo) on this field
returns h=10 m=55
